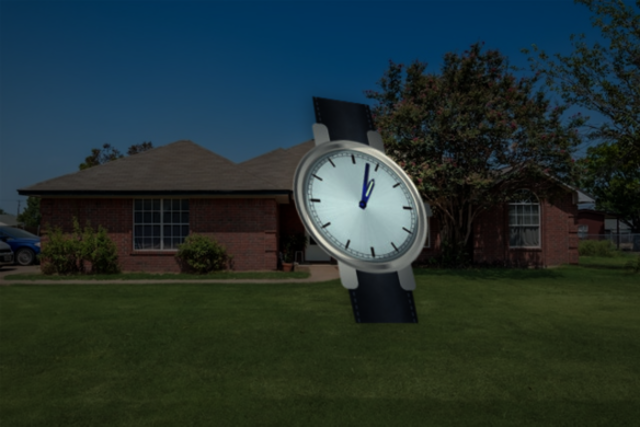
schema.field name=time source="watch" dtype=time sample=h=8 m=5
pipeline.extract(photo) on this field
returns h=1 m=3
